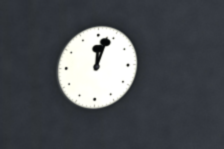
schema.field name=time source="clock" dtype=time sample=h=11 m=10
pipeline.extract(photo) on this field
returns h=12 m=3
